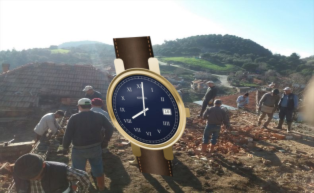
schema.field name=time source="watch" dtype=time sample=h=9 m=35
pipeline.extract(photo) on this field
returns h=8 m=1
